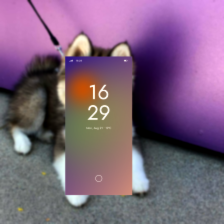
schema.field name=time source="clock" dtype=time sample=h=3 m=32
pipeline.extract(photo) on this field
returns h=16 m=29
